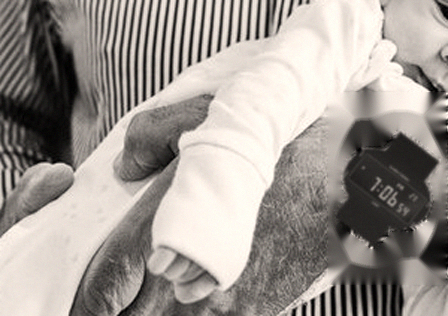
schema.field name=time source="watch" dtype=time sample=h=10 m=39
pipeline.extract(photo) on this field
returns h=7 m=6
